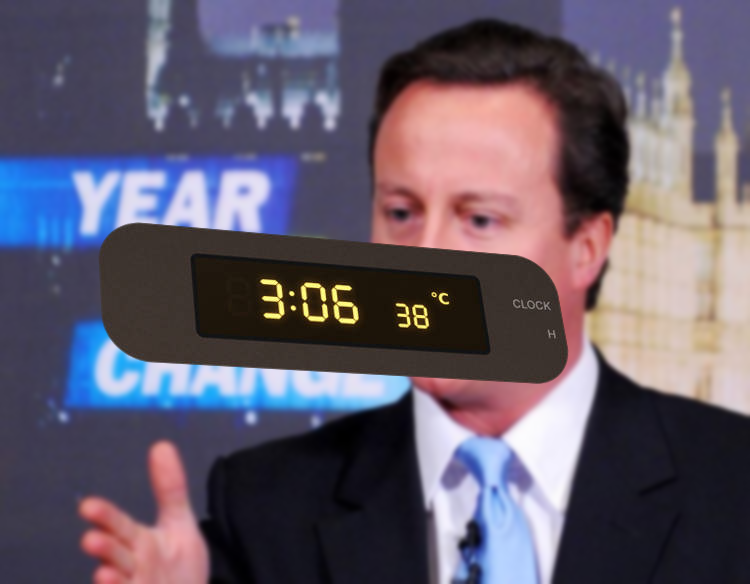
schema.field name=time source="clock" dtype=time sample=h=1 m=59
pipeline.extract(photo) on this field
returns h=3 m=6
